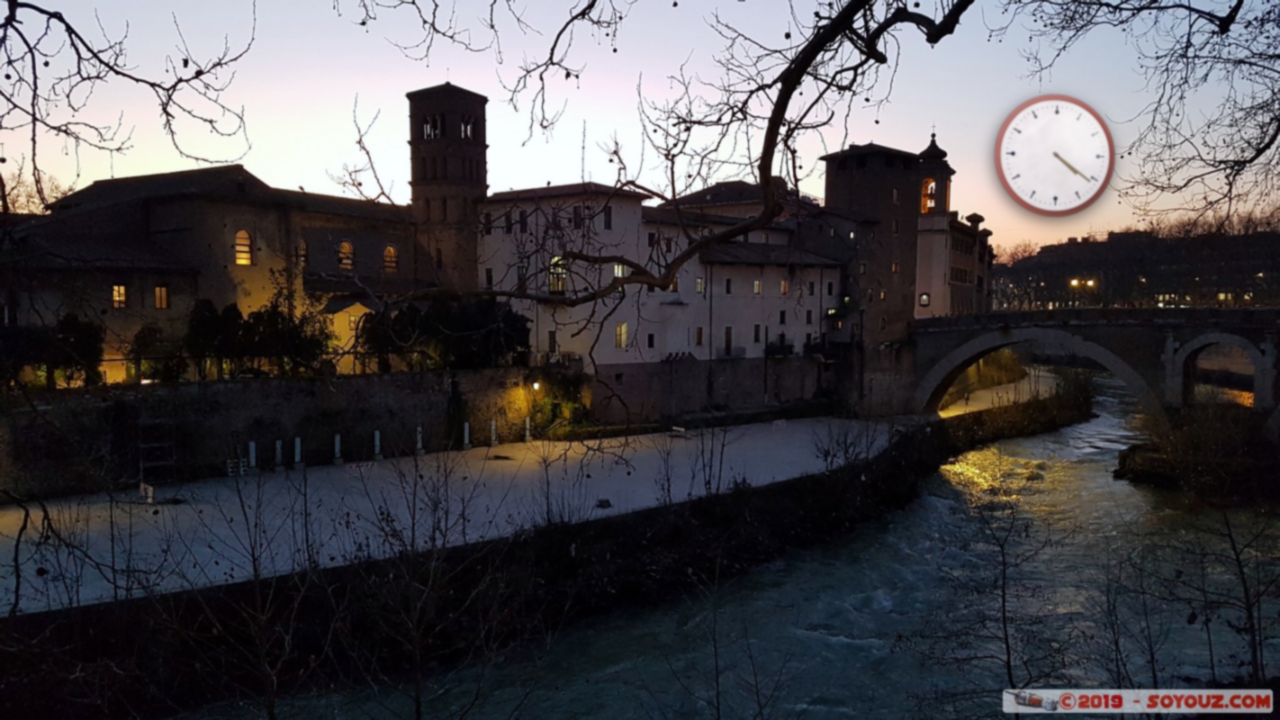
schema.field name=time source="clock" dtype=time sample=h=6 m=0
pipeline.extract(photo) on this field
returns h=4 m=21
